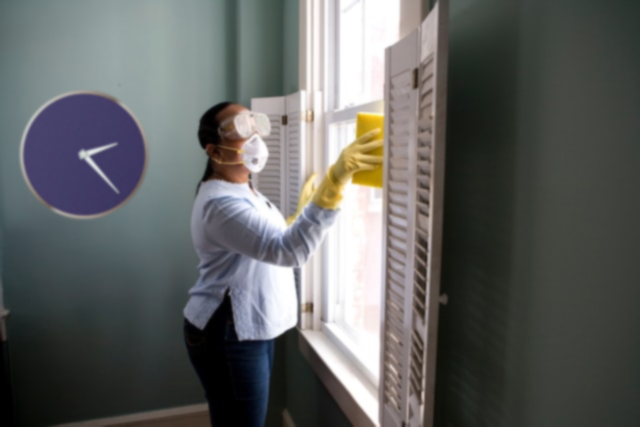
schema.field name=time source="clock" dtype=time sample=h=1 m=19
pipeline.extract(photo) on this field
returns h=2 m=23
